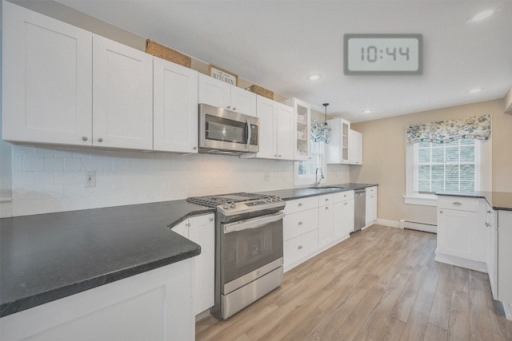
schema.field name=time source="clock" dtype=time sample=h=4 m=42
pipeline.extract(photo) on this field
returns h=10 m=44
